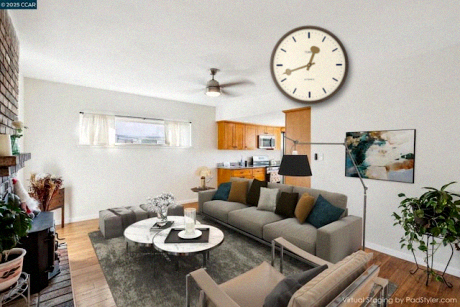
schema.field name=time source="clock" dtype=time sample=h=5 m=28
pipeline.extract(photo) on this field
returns h=12 m=42
